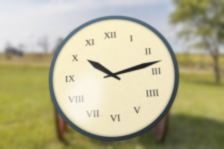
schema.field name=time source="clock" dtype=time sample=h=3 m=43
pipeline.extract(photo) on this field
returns h=10 m=13
